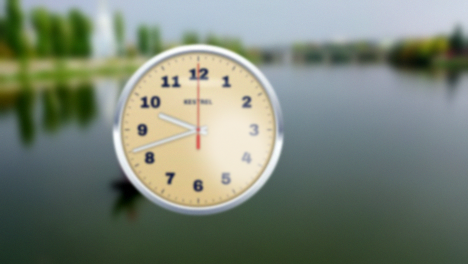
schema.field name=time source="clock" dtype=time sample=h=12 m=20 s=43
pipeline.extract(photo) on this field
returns h=9 m=42 s=0
